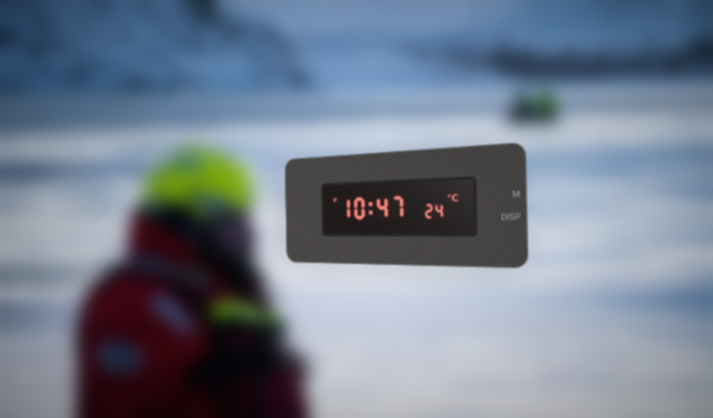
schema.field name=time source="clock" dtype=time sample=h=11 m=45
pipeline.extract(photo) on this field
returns h=10 m=47
